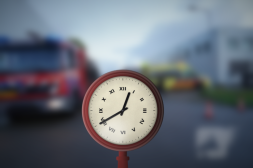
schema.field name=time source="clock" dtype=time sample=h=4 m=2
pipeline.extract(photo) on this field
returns h=12 m=40
